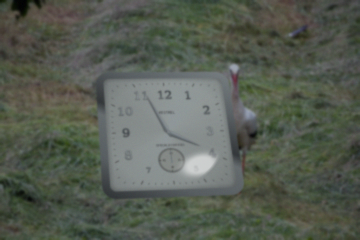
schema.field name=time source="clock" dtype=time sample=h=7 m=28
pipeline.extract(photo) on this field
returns h=3 m=56
